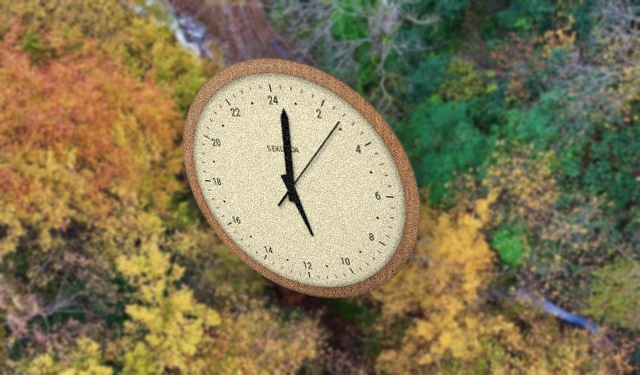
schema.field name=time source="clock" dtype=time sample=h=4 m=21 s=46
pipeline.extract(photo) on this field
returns h=11 m=1 s=7
